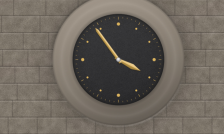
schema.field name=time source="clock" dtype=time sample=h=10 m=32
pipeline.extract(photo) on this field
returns h=3 m=54
